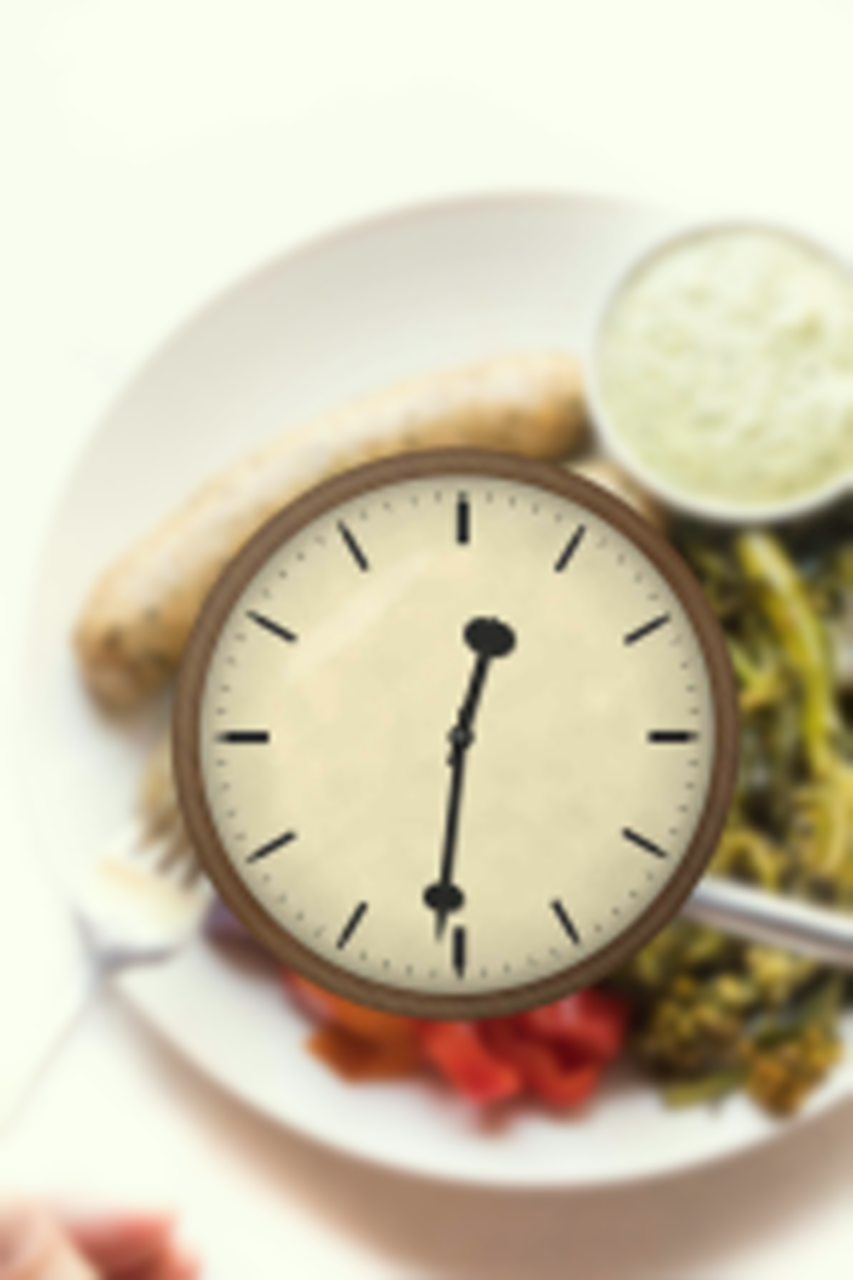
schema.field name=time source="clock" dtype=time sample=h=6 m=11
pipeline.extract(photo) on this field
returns h=12 m=31
